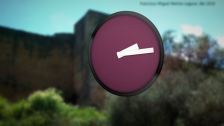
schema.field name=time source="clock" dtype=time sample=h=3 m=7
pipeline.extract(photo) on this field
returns h=2 m=14
